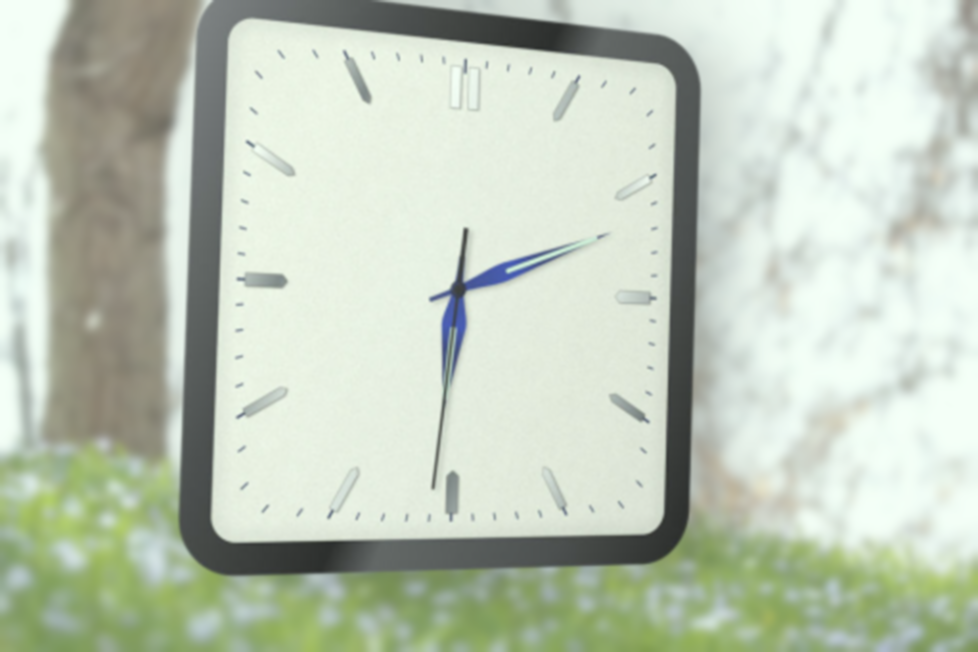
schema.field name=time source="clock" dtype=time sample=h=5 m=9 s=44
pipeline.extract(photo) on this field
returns h=6 m=11 s=31
